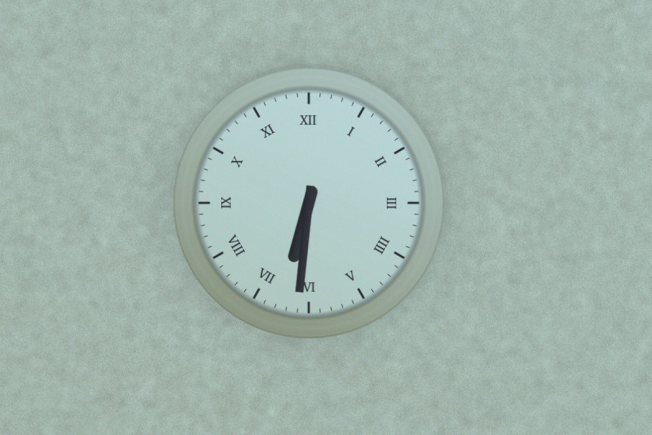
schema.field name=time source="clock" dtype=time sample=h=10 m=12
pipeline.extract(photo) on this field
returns h=6 m=31
